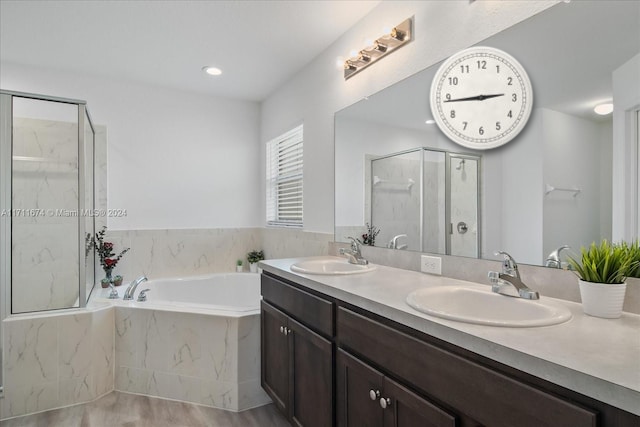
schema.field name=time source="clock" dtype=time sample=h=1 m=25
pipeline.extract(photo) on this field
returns h=2 m=44
